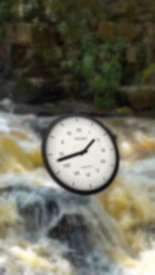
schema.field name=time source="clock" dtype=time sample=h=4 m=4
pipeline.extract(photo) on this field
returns h=1 m=43
